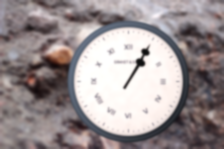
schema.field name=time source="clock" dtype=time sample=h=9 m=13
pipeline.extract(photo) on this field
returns h=1 m=5
